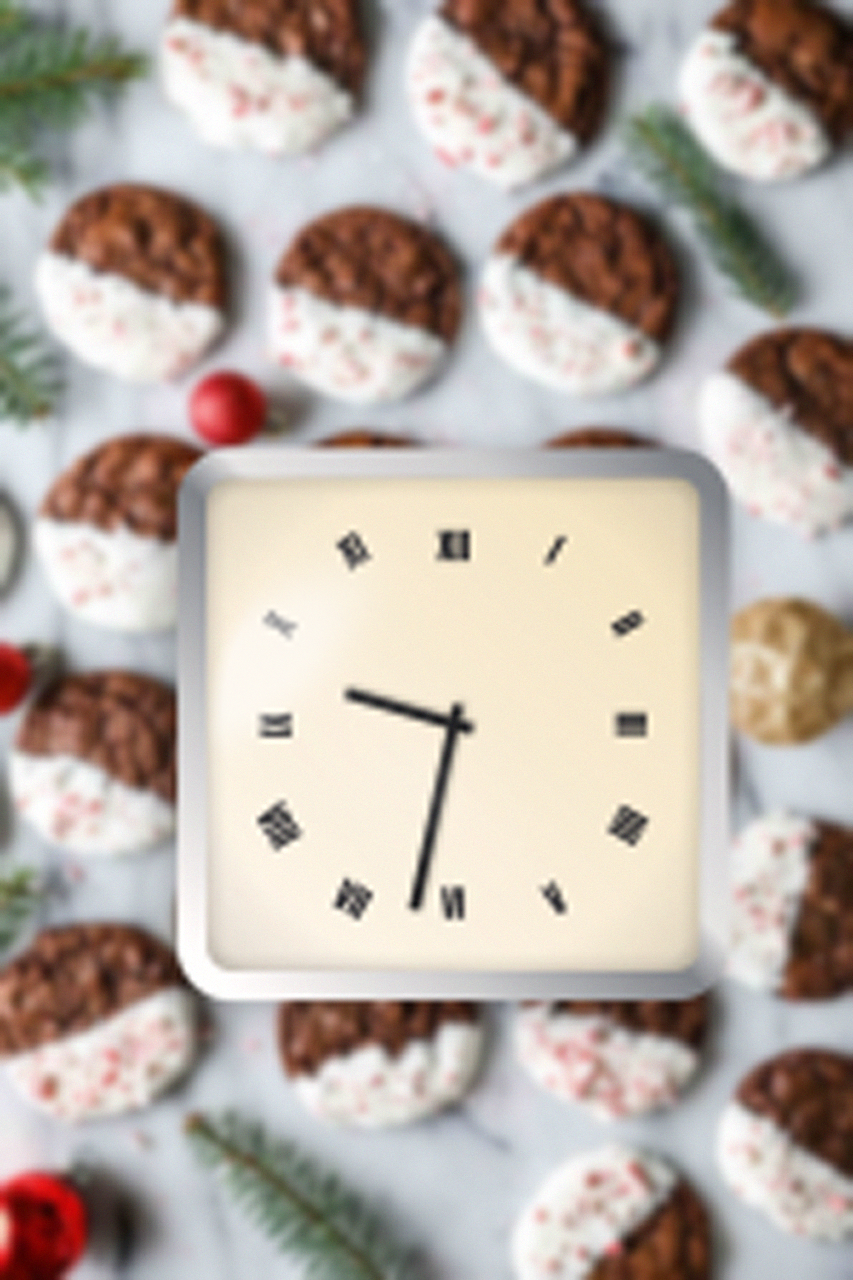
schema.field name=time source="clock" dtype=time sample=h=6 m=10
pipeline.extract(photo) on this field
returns h=9 m=32
